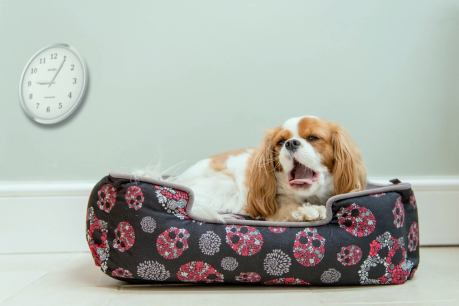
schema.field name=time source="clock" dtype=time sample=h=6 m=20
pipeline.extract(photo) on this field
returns h=9 m=5
